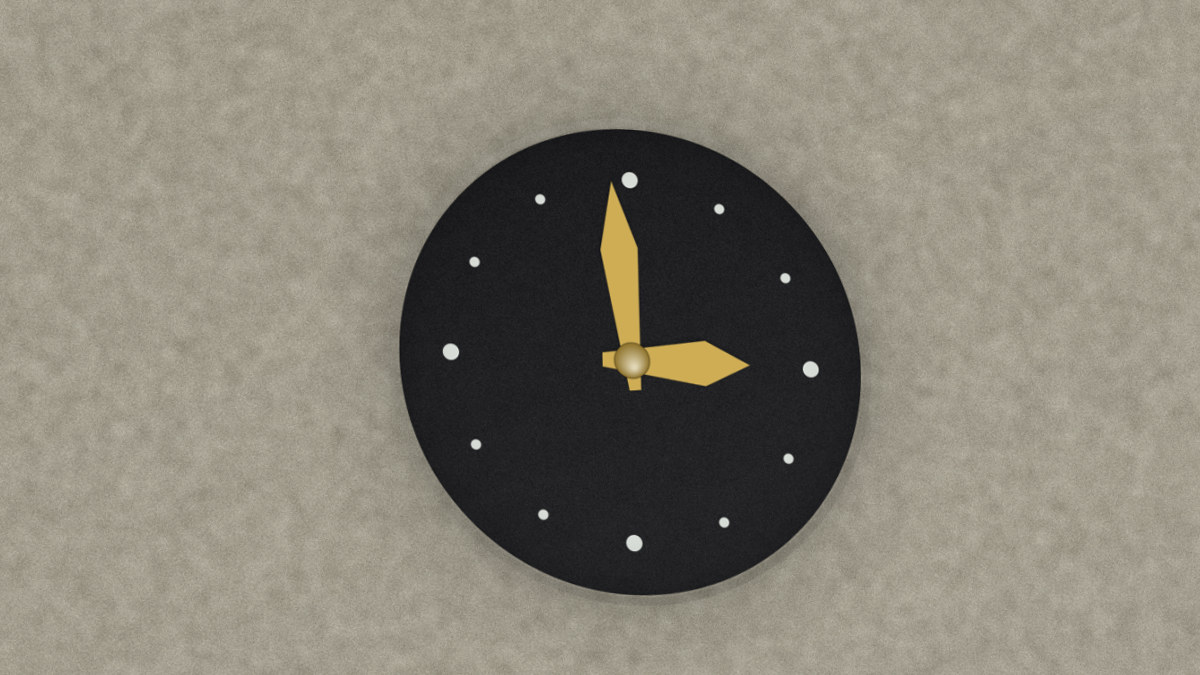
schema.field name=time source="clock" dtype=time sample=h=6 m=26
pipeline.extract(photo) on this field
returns h=2 m=59
